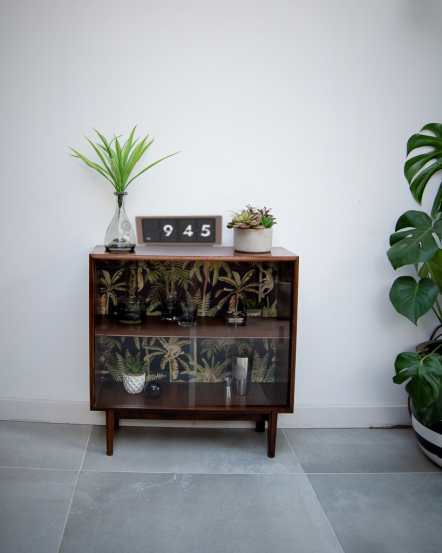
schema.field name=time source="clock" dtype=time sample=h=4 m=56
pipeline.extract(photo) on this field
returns h=9 m=45
